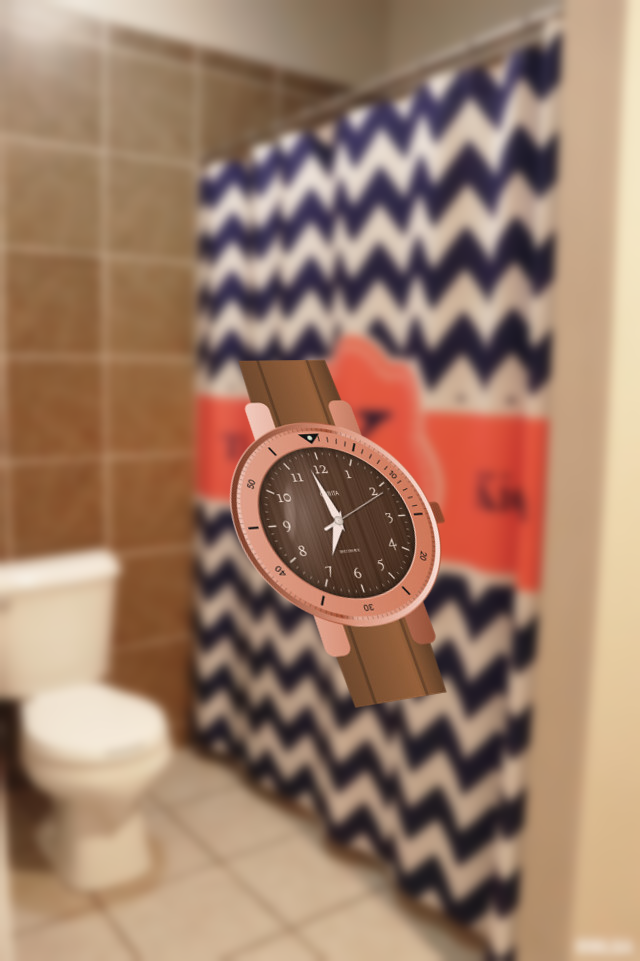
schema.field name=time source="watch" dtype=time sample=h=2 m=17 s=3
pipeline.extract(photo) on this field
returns h=6 m=58 s=11
